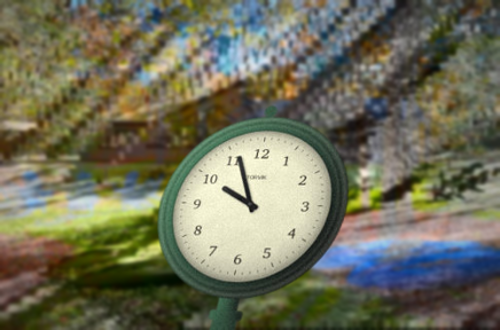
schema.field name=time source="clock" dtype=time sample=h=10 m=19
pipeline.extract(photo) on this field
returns h=9 m=56
